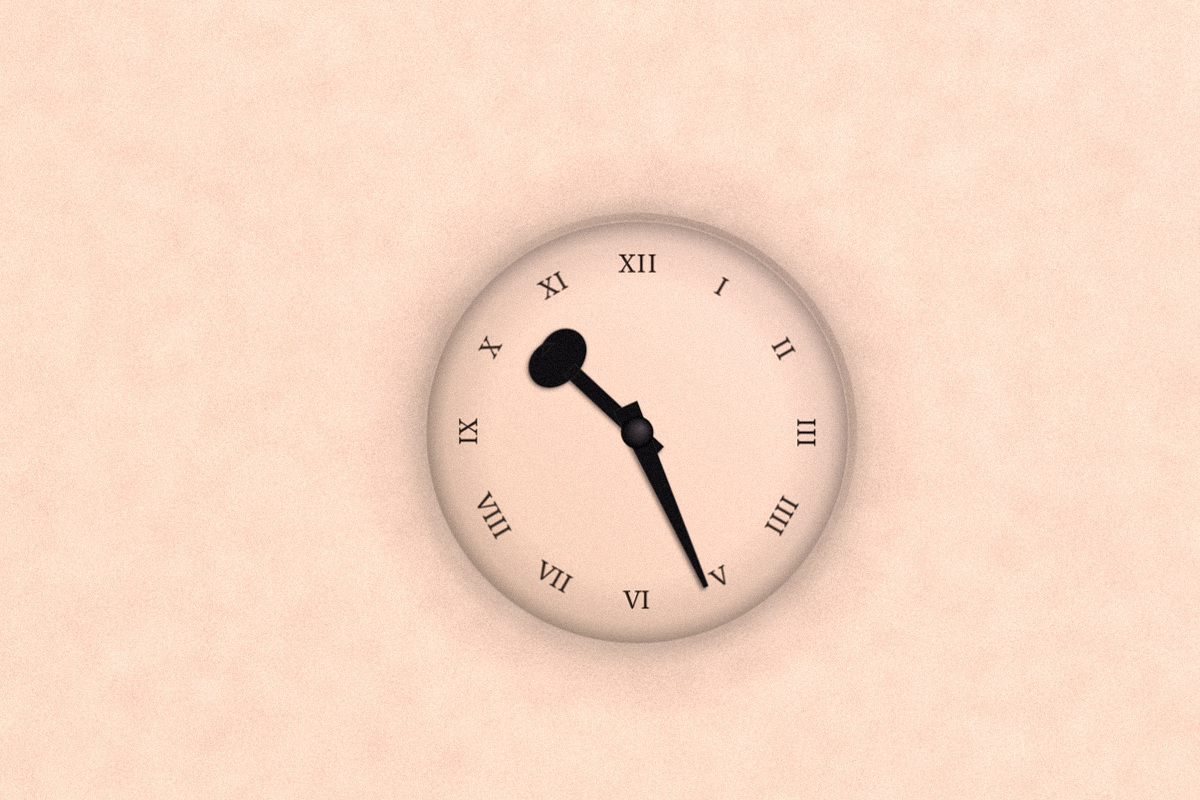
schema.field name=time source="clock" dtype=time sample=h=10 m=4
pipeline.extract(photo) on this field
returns h=10 m=26
